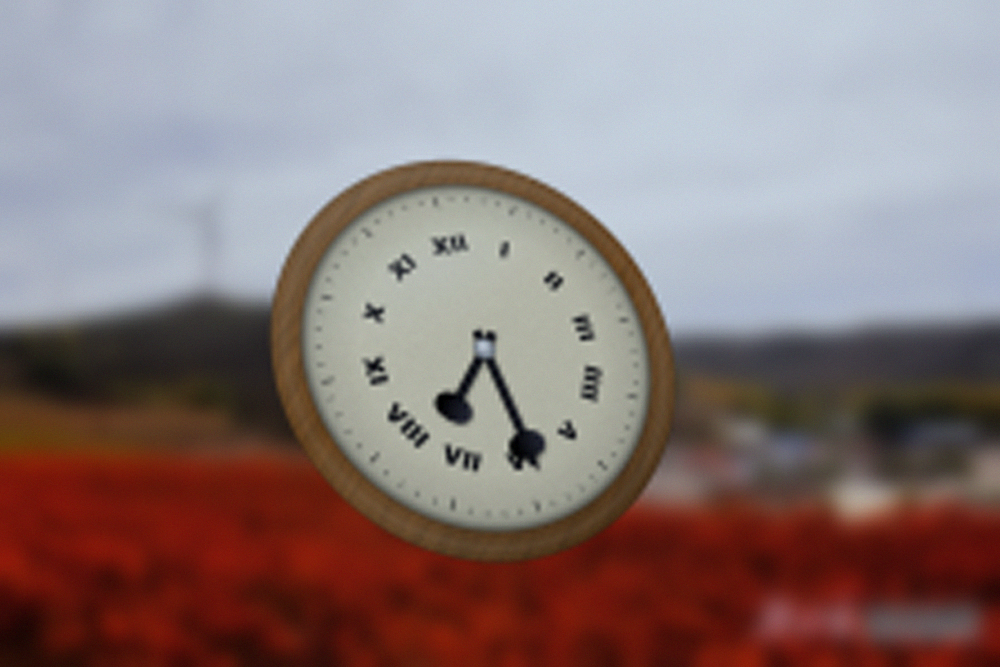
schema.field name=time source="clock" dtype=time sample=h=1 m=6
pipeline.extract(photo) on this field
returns h=7 m=29
